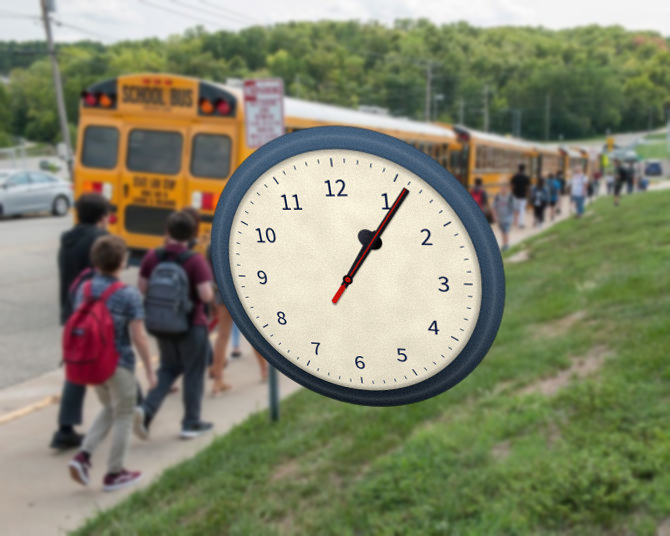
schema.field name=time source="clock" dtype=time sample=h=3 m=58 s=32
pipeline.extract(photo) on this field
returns h=1 m=6 s=6
